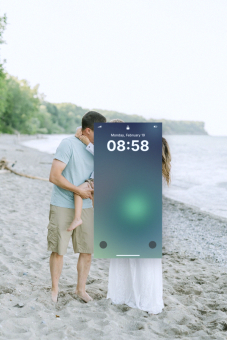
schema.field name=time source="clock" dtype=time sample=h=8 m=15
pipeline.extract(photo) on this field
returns h=8 m=58
